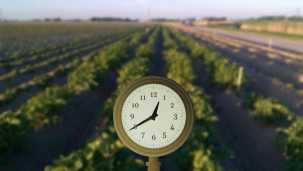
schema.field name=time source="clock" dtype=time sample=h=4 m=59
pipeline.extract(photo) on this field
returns h=12 m=40
